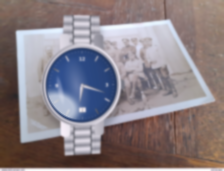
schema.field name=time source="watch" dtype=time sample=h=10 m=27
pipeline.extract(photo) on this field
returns h=6 m=18
